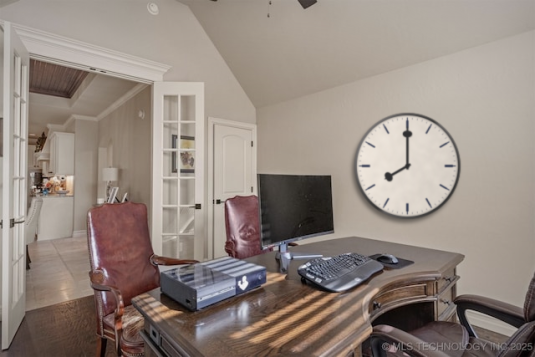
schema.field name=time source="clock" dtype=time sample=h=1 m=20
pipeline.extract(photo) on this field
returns h=8 m=0
